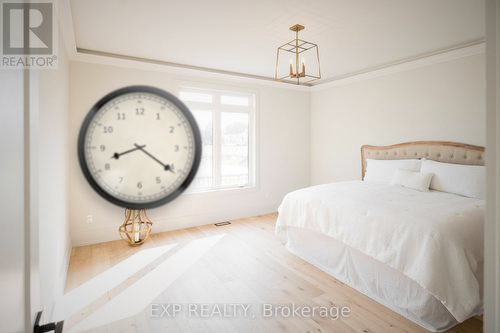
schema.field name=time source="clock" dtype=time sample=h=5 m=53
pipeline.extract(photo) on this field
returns h=8 m=21
